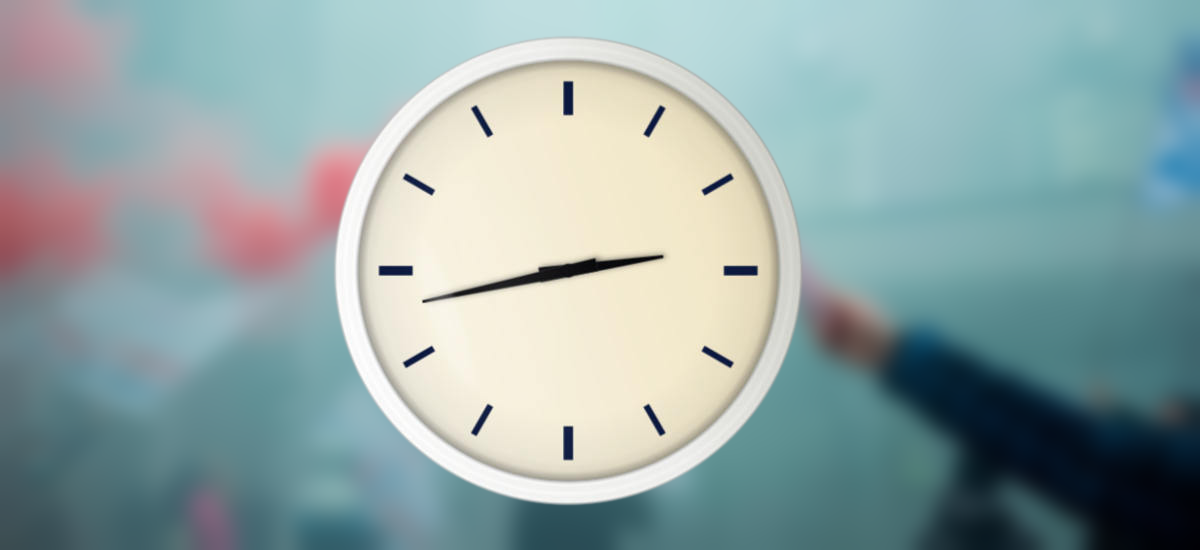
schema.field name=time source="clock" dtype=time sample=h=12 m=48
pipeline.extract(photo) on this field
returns h=2 m=43
